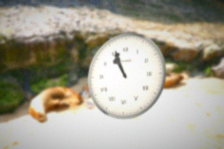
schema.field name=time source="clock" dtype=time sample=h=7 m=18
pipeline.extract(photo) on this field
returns h=10 m=56
